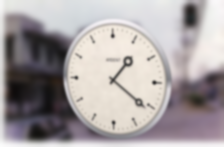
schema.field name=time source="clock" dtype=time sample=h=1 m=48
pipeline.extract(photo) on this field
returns h=1 m=21
